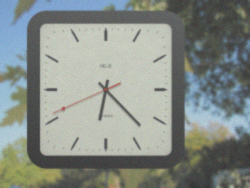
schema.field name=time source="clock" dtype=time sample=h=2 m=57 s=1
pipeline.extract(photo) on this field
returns h=6 m=22 s=41
